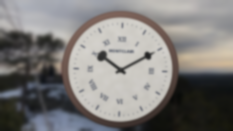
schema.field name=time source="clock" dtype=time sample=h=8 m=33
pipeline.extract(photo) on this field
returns h=10 m=10
